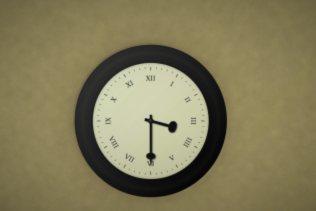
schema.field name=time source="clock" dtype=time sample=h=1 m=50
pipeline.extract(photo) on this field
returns h=3 m=30
